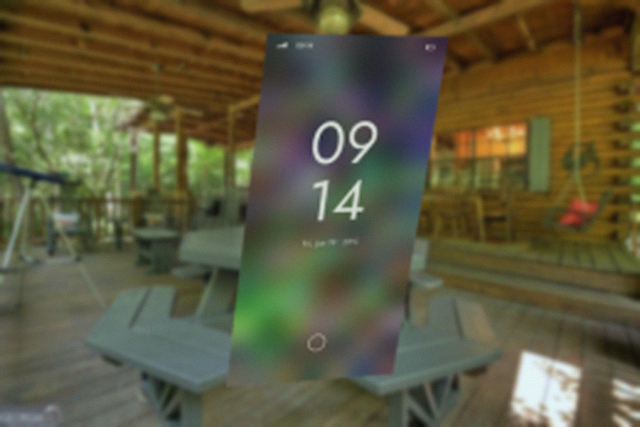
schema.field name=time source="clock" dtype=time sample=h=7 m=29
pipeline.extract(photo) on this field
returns h=9 m=14
